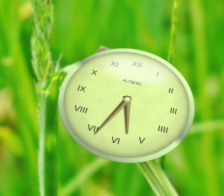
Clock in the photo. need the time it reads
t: 5:34
